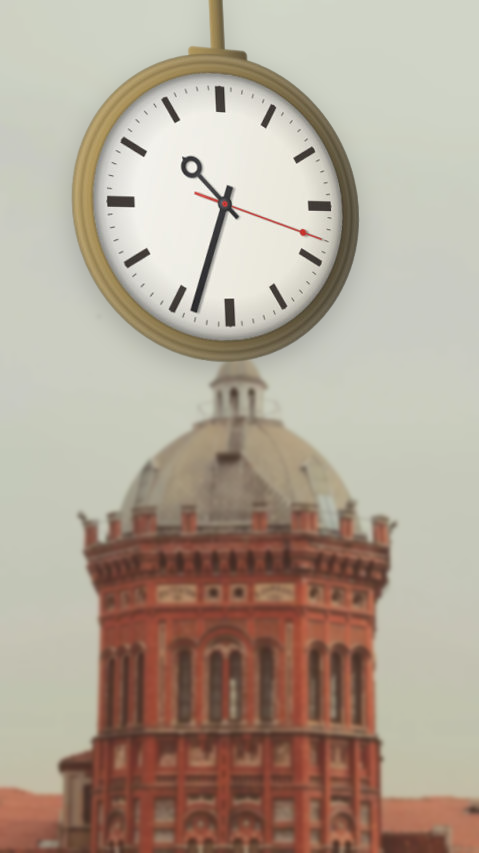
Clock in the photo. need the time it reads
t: 10:33:18
